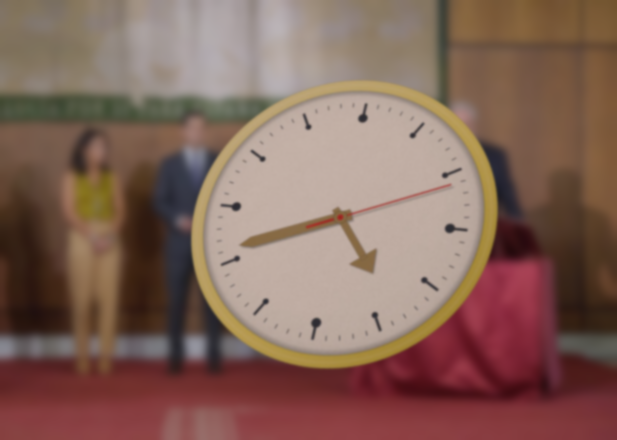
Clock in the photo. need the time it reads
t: 4:41:11
